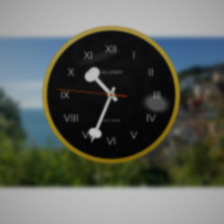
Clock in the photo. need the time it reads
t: 10:33:46
